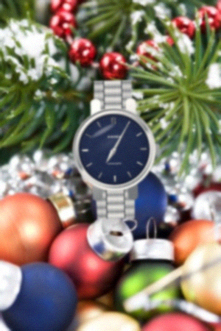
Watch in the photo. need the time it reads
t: 7:05
